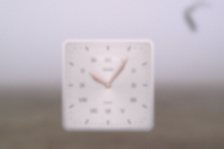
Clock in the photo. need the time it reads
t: 10:06
